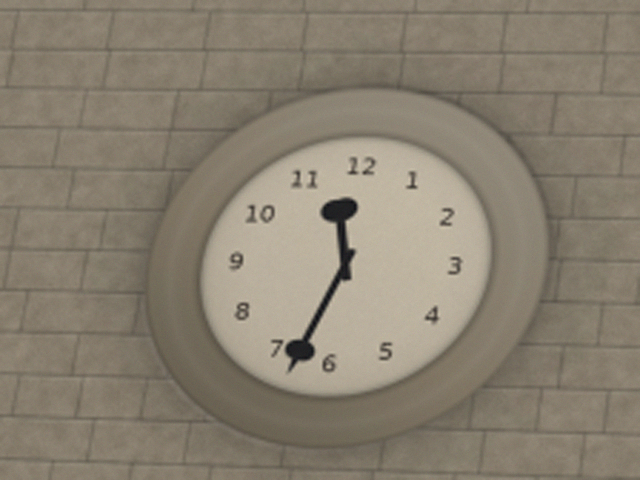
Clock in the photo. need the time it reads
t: 11:33
